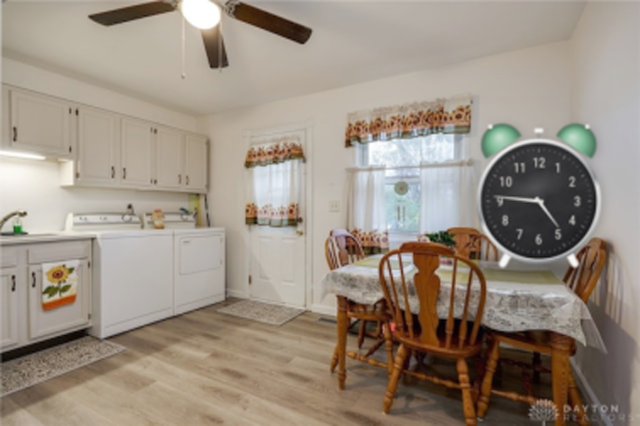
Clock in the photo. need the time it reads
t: 4:46
